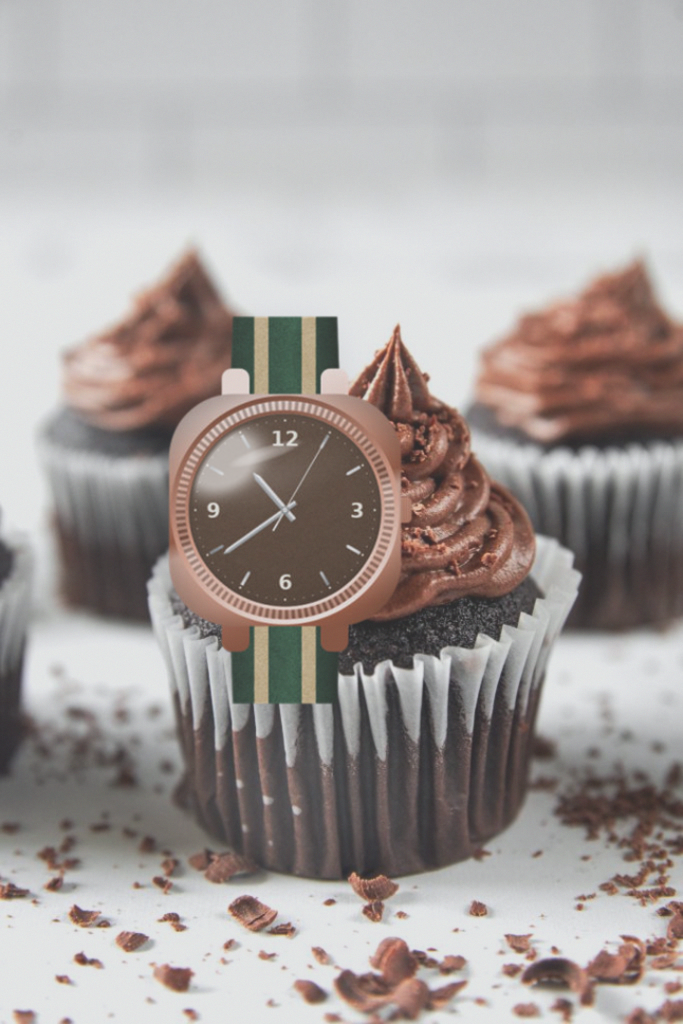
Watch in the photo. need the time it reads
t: 10:39:05
